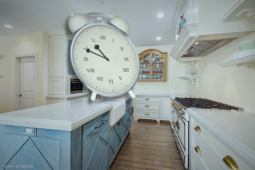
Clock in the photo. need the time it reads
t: 10:49
